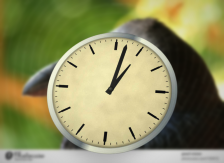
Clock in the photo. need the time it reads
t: 1:02
